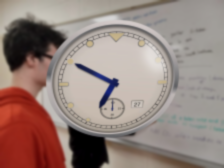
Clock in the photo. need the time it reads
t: 6:50
